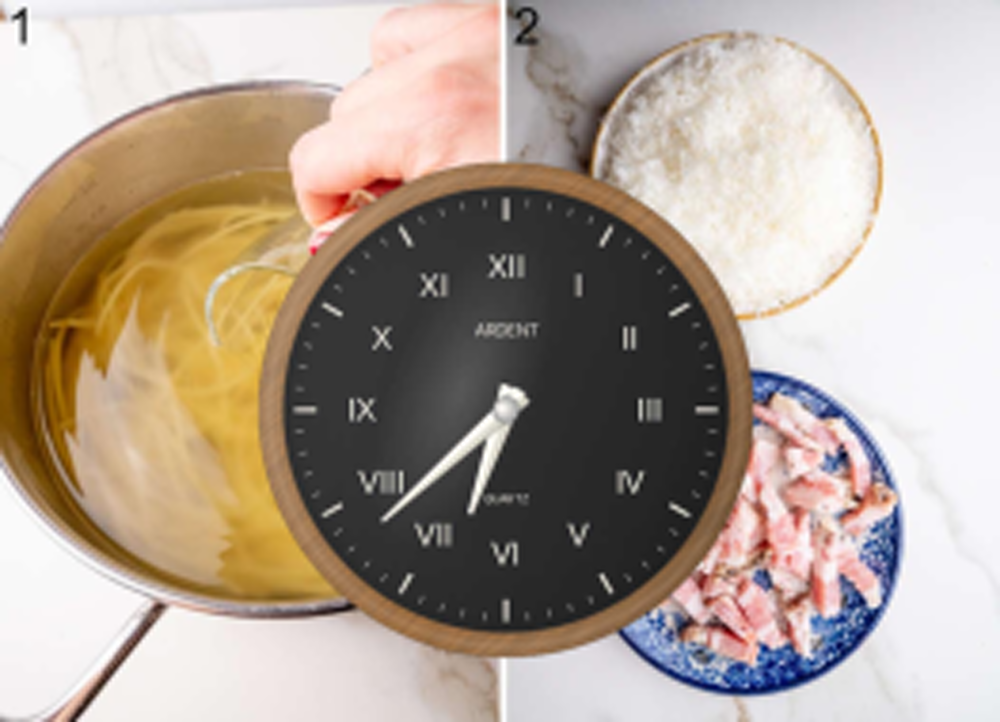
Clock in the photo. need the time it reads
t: 6:38
